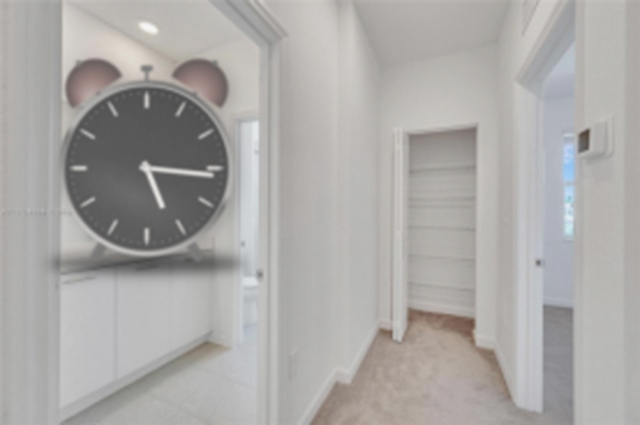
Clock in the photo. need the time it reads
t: 5:16
